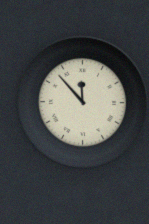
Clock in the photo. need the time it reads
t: 11:53
